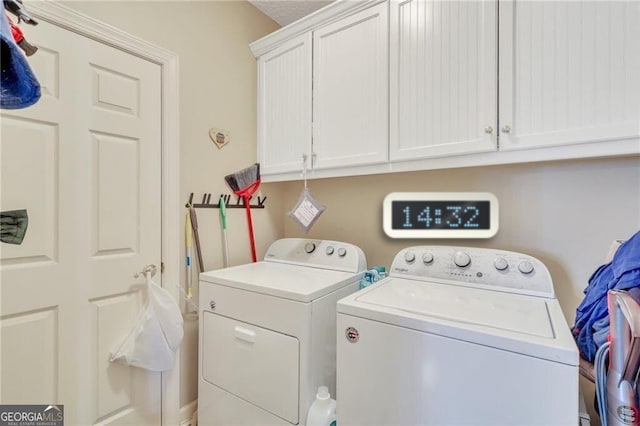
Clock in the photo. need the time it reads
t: 14:32
